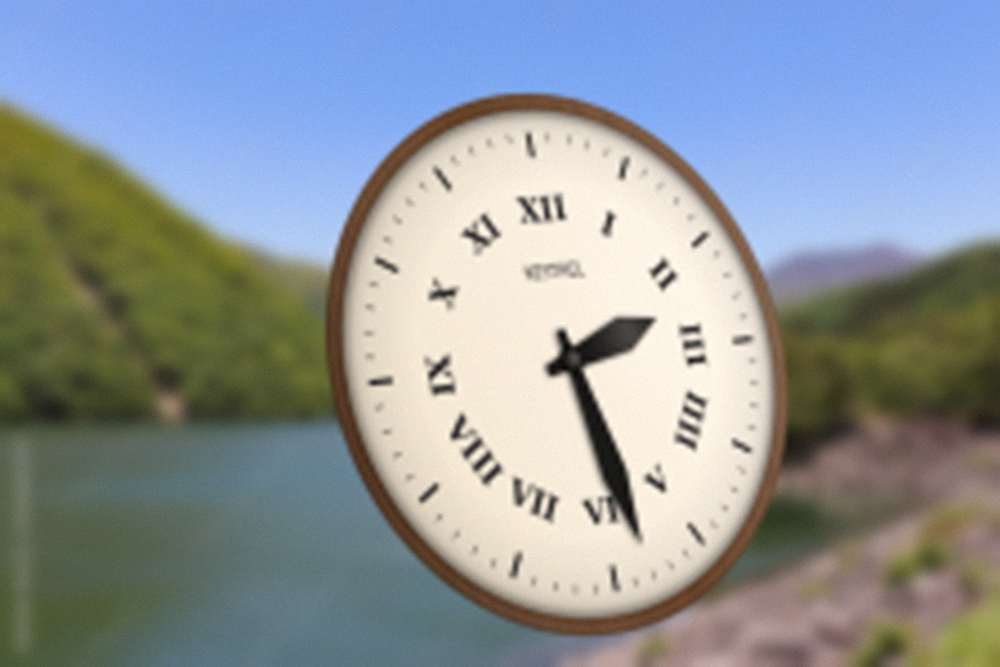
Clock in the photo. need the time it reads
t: 2:28
